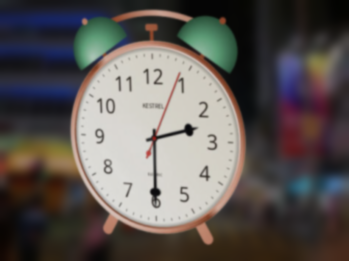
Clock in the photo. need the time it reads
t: 2:30:04
